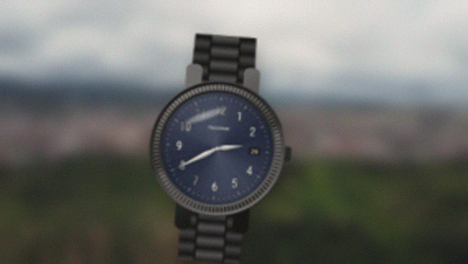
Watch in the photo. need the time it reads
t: 2:40
